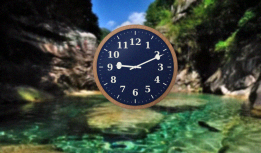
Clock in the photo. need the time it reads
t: 9:11
